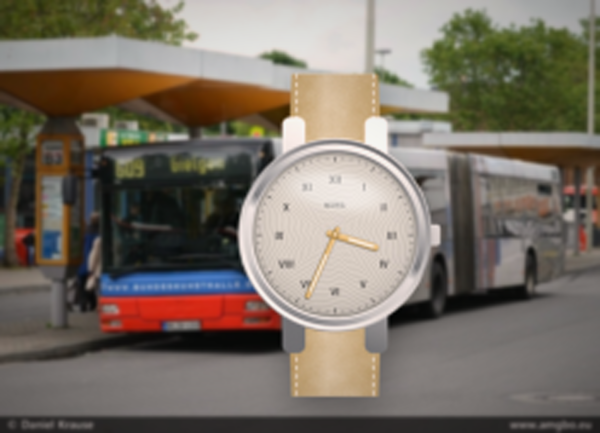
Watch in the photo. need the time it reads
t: 3:34
